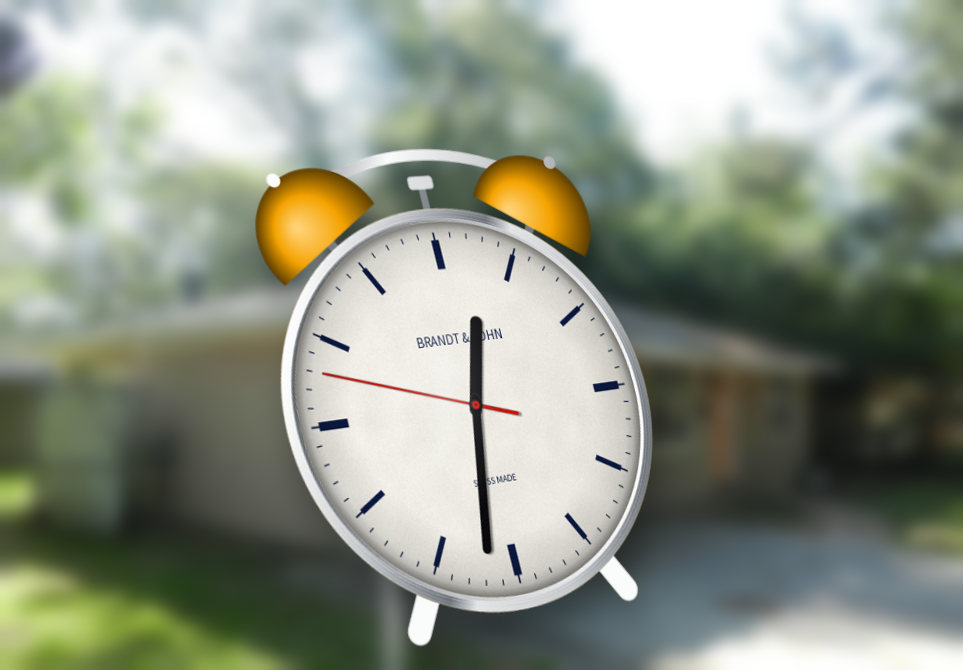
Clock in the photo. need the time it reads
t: 12:31:48
